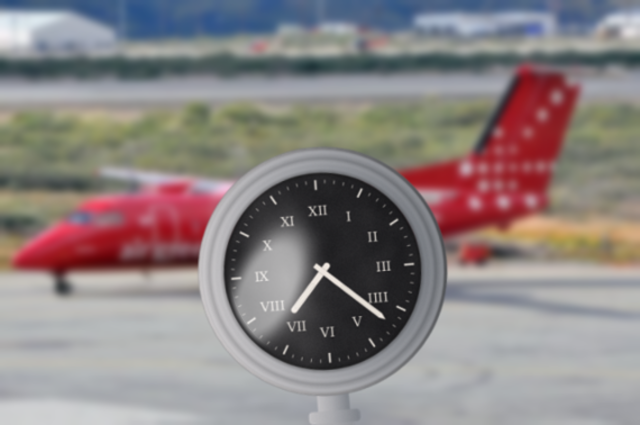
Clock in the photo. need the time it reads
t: 7:22
